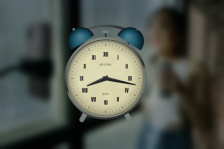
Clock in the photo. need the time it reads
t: 8:17
